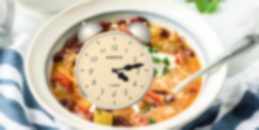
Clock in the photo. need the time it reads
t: 4:13
